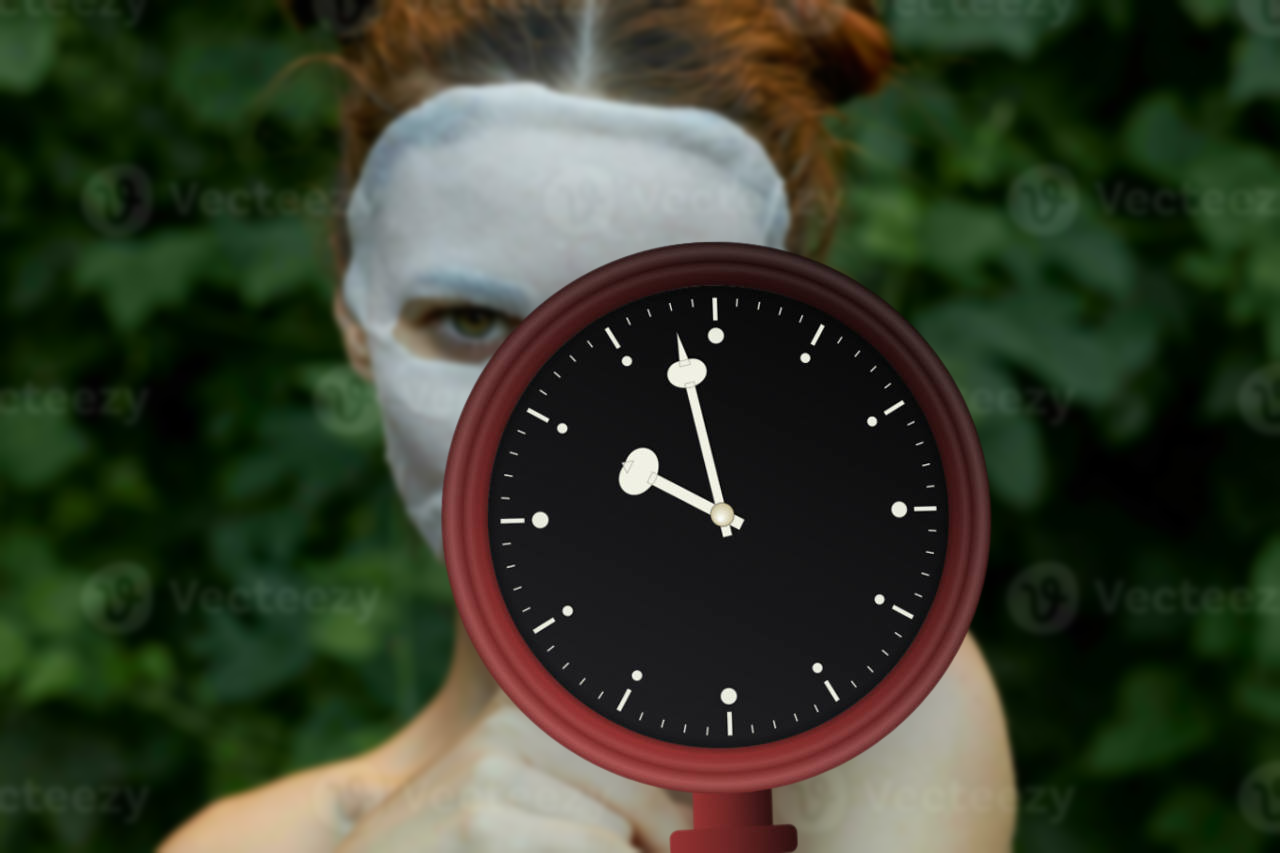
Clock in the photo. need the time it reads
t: 9:58
